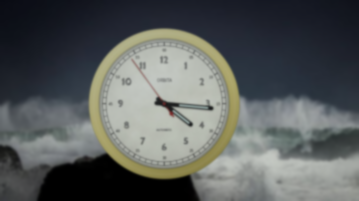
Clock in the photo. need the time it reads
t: 4:15:54
